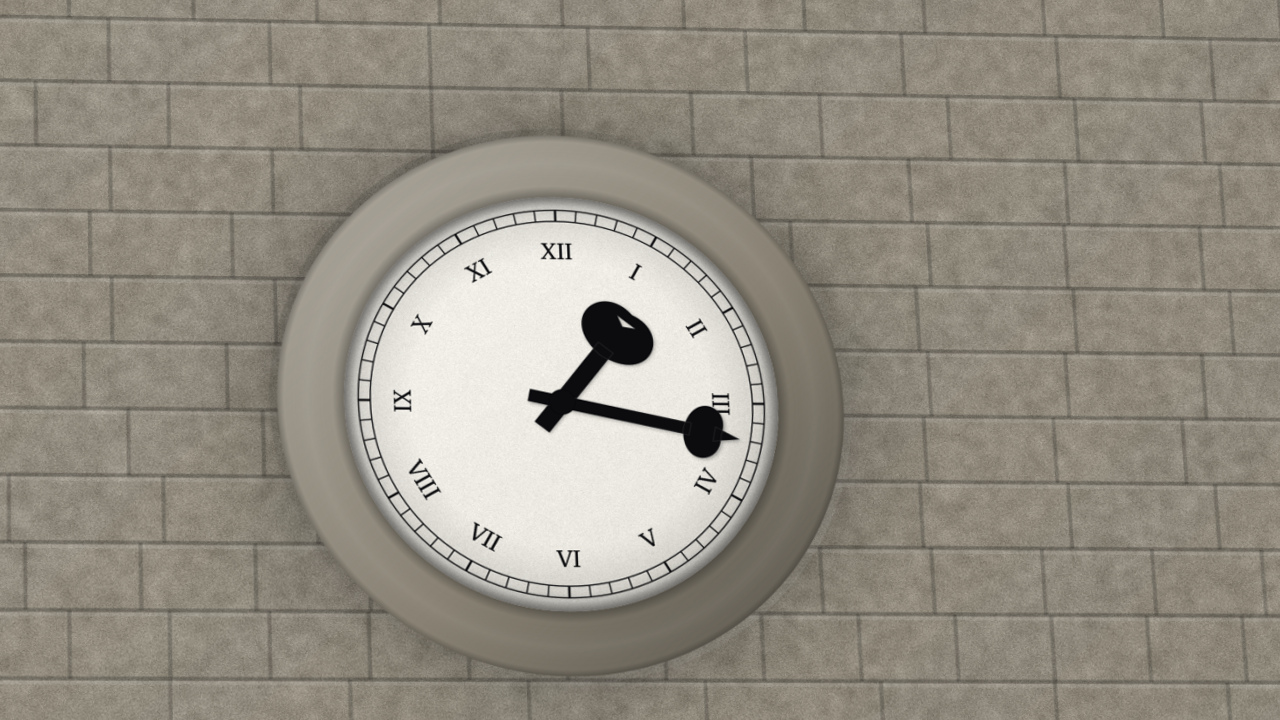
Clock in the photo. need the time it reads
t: 1:17
